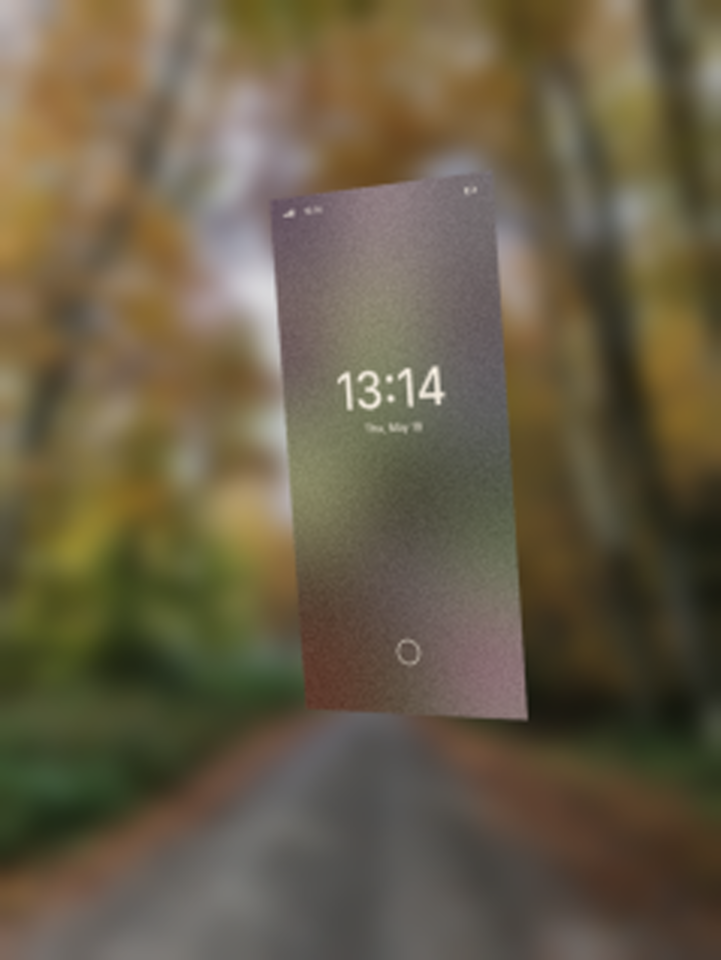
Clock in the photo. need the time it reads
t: 13:14
